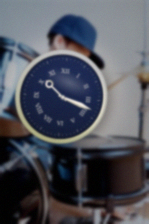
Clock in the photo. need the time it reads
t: 10:18
